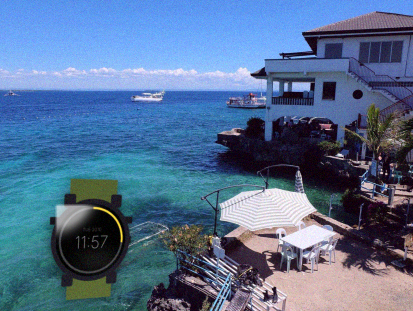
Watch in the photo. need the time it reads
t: 11:57
